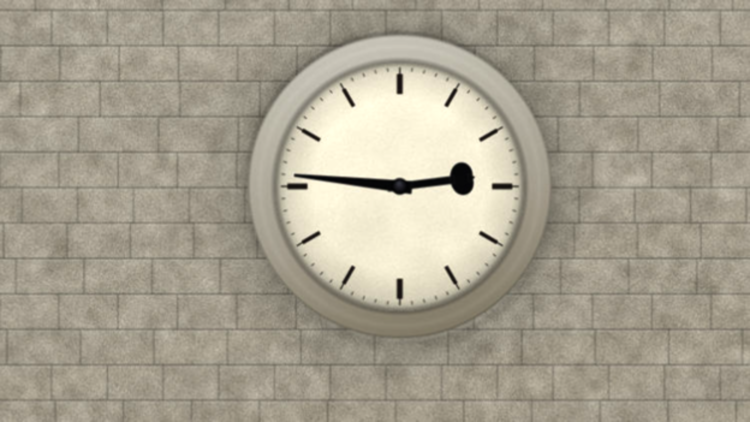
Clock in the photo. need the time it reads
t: 2:46
